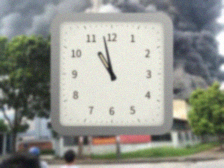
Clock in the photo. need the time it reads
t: 10:58
